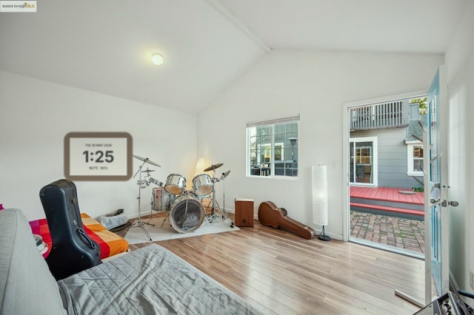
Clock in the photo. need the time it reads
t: 1:25
